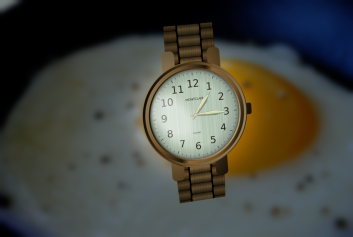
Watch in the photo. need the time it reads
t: 1:15
